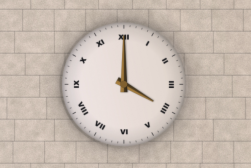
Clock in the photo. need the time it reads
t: 4:00
